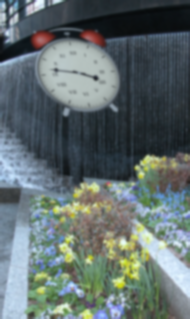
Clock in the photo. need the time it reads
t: 3:47
